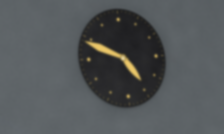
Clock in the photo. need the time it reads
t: 4:49
